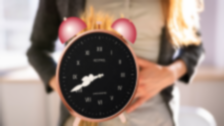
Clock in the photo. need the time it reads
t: 8:41
